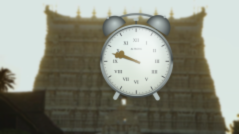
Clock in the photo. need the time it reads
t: 9:48
